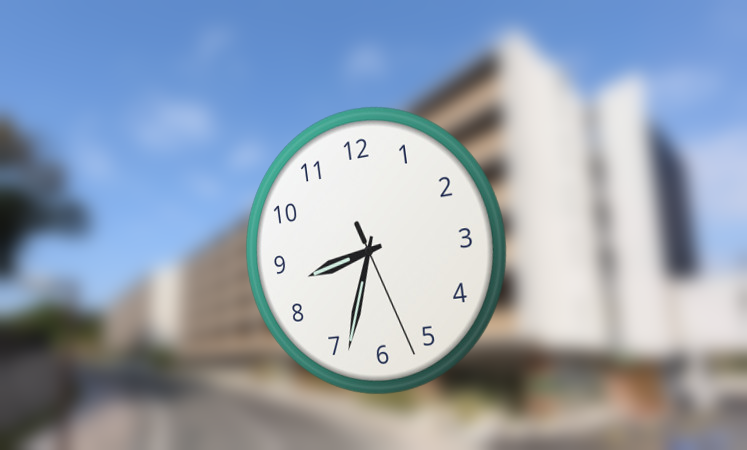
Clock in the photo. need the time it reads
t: 8:33:27
